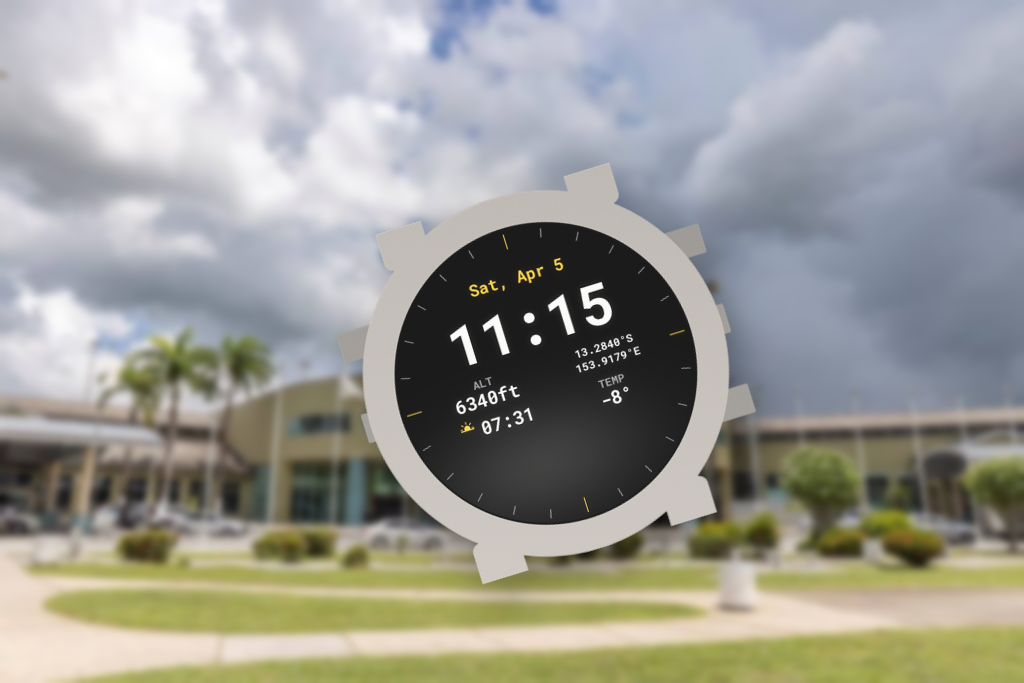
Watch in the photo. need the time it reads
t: 11:15
